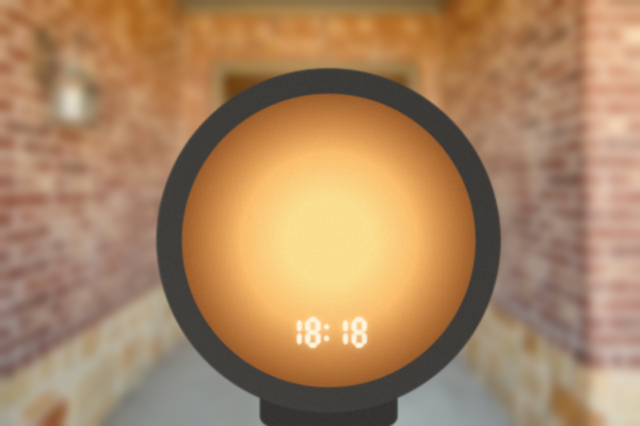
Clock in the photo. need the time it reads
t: 18:18
